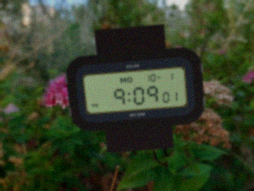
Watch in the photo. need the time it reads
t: 9:09:01
